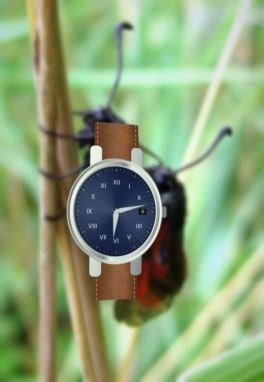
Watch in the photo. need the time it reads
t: 6:13
